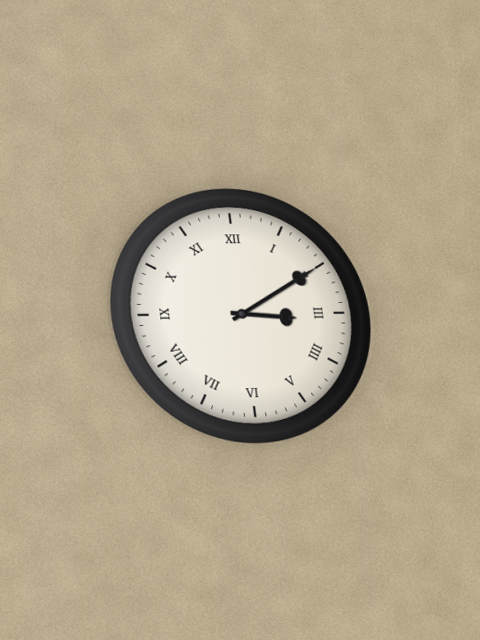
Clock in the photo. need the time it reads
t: 3:10
